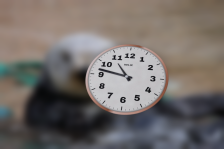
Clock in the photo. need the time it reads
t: 10:47
